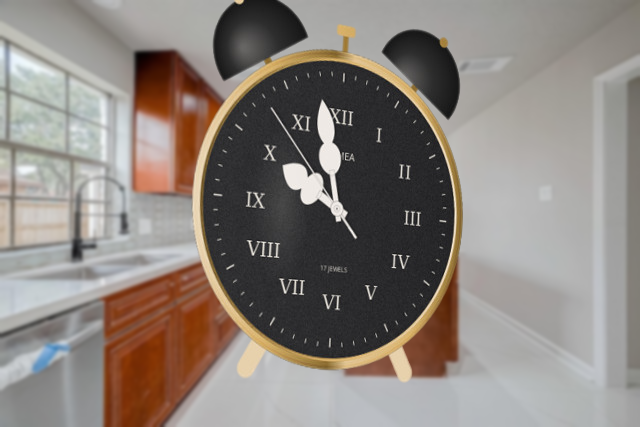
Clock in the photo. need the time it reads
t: 9:57:53
